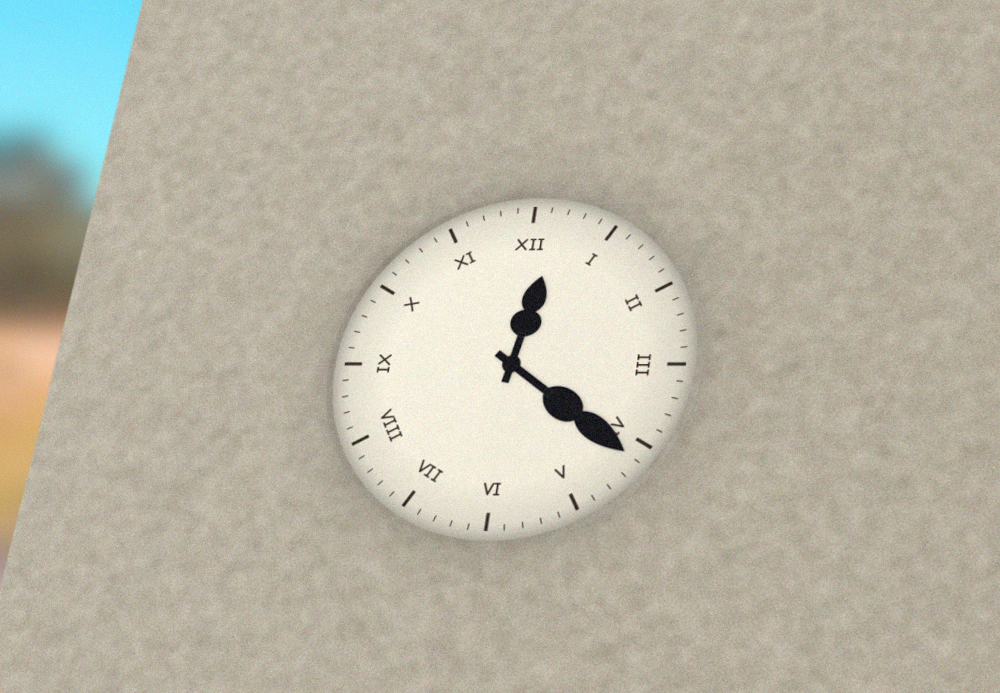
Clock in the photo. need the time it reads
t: 12:21
